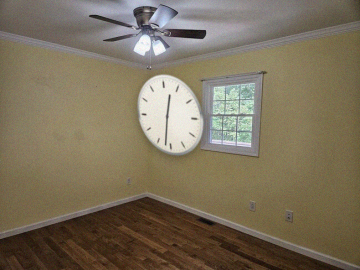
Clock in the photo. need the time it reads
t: 12:32
